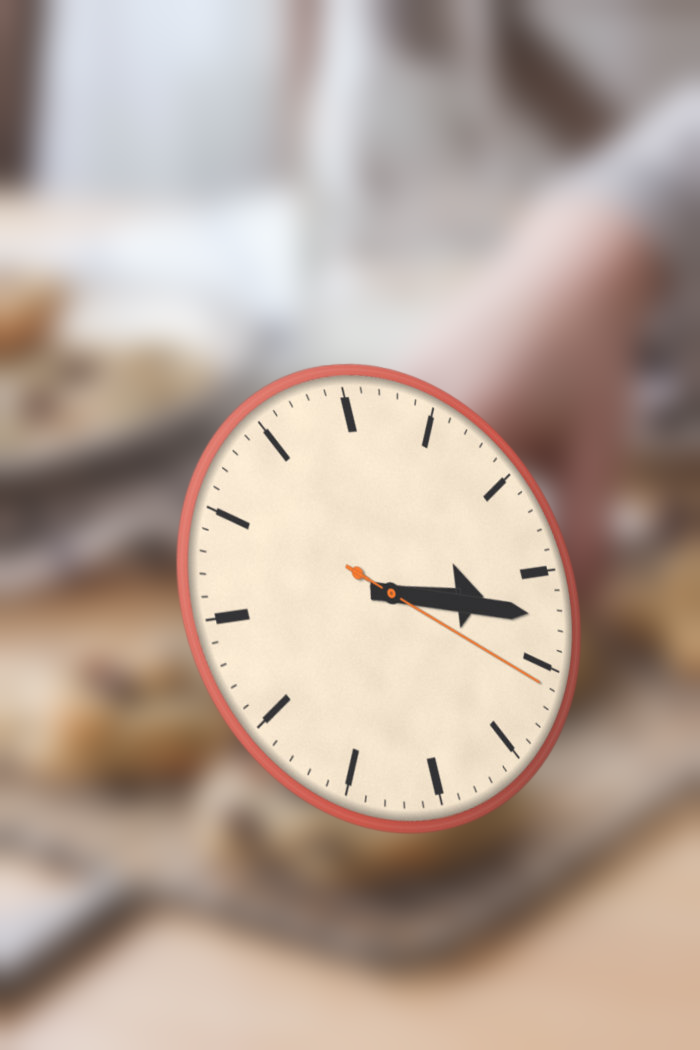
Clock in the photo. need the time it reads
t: 3:17:21
